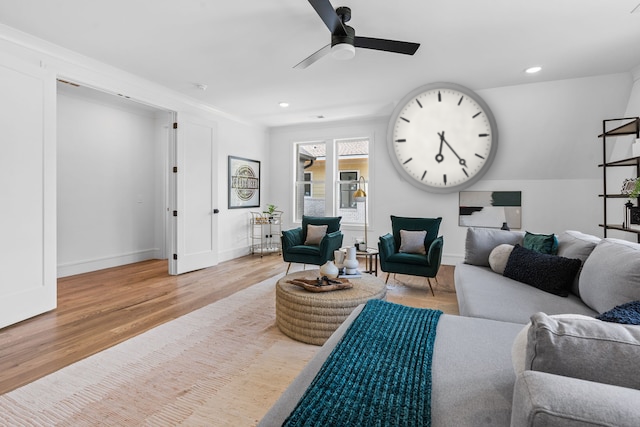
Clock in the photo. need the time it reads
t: 6:24
